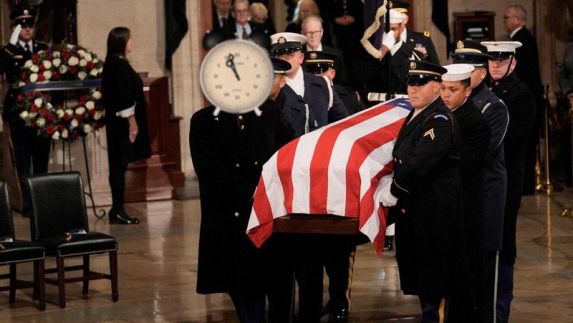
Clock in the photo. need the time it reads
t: 10:57
